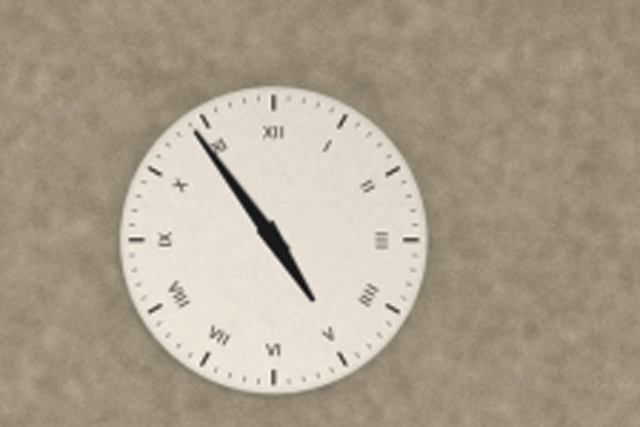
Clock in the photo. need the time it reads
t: 4:54
